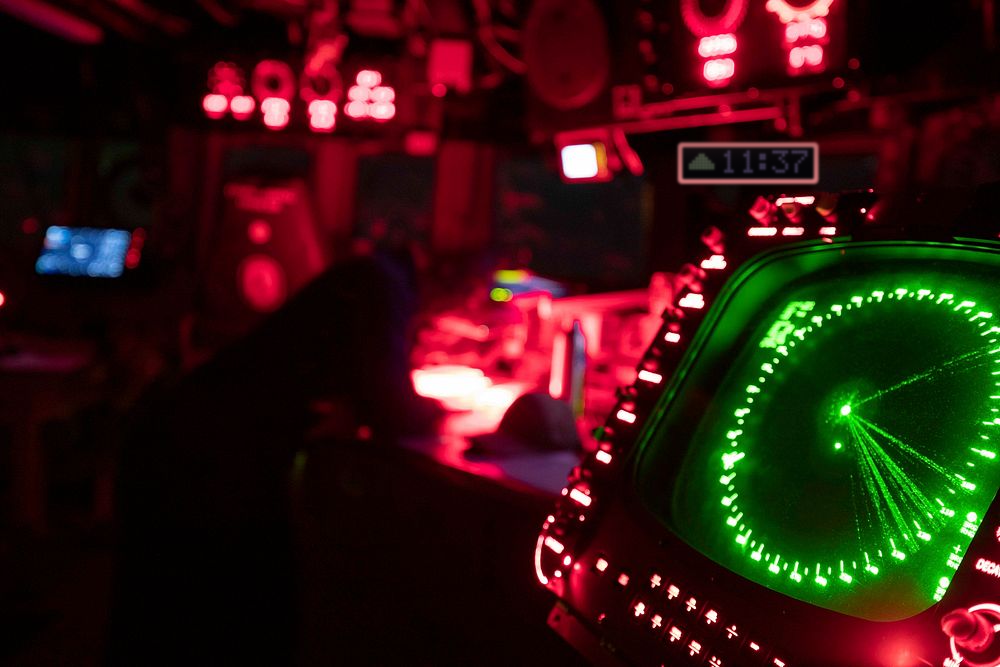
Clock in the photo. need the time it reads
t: 11:37
